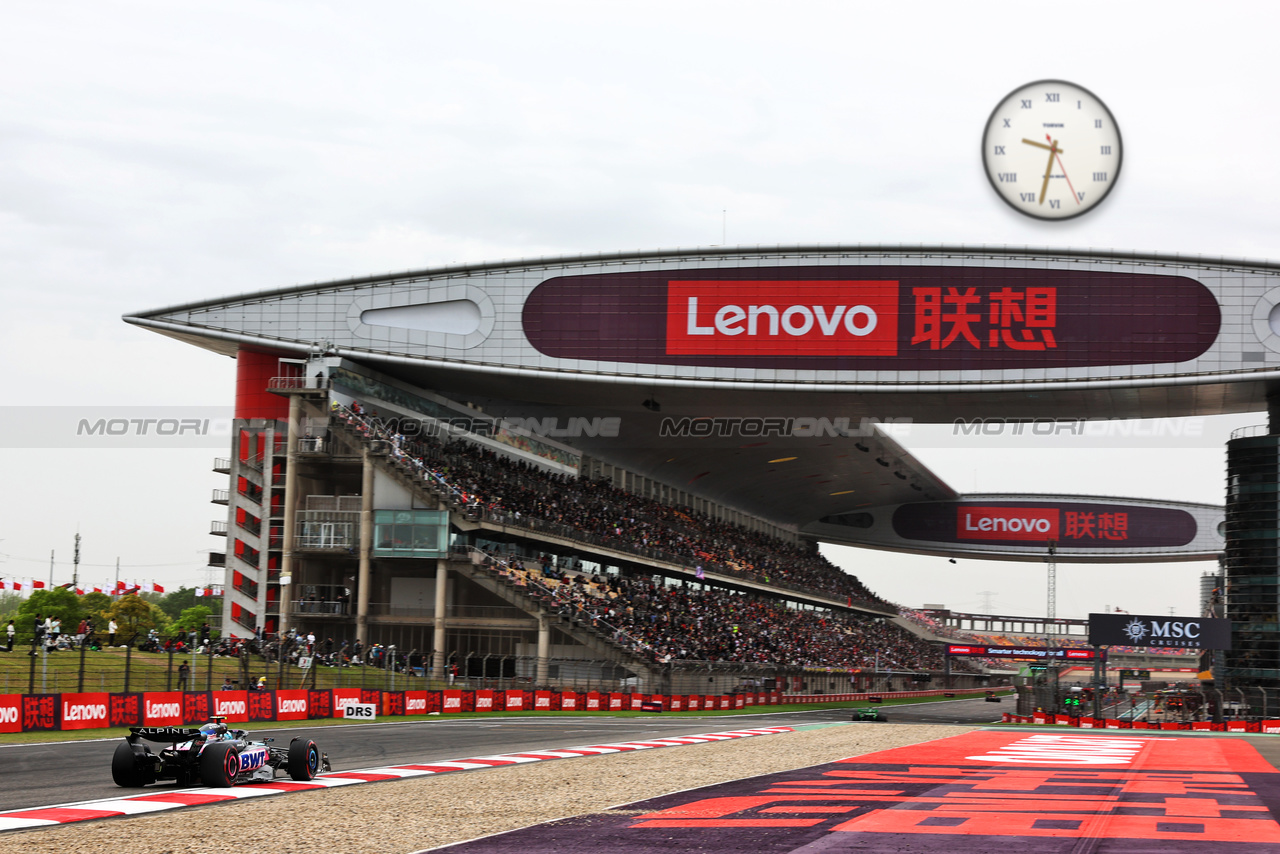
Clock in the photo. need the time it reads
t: 9:32:26
